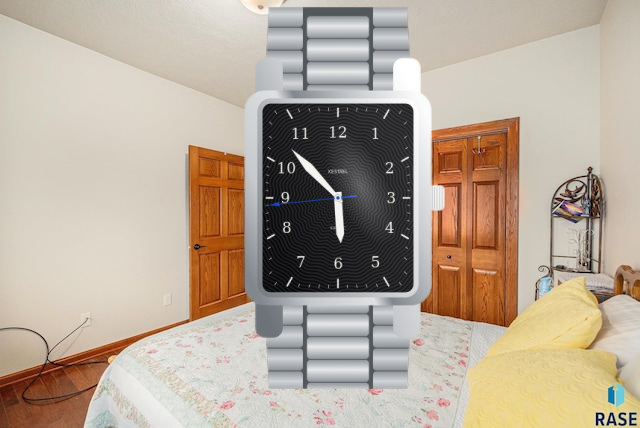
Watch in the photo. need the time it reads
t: 5:52:44
